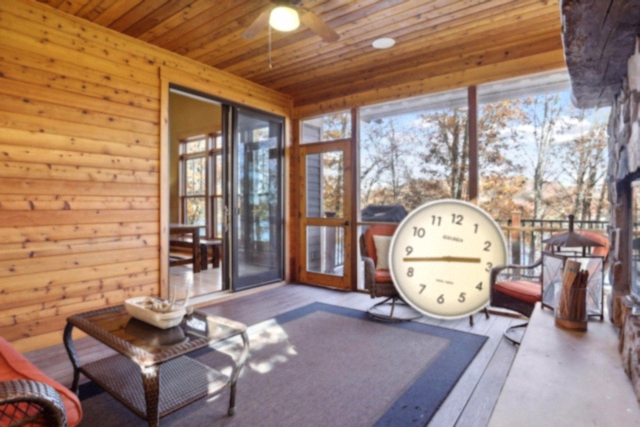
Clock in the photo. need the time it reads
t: 2:43
